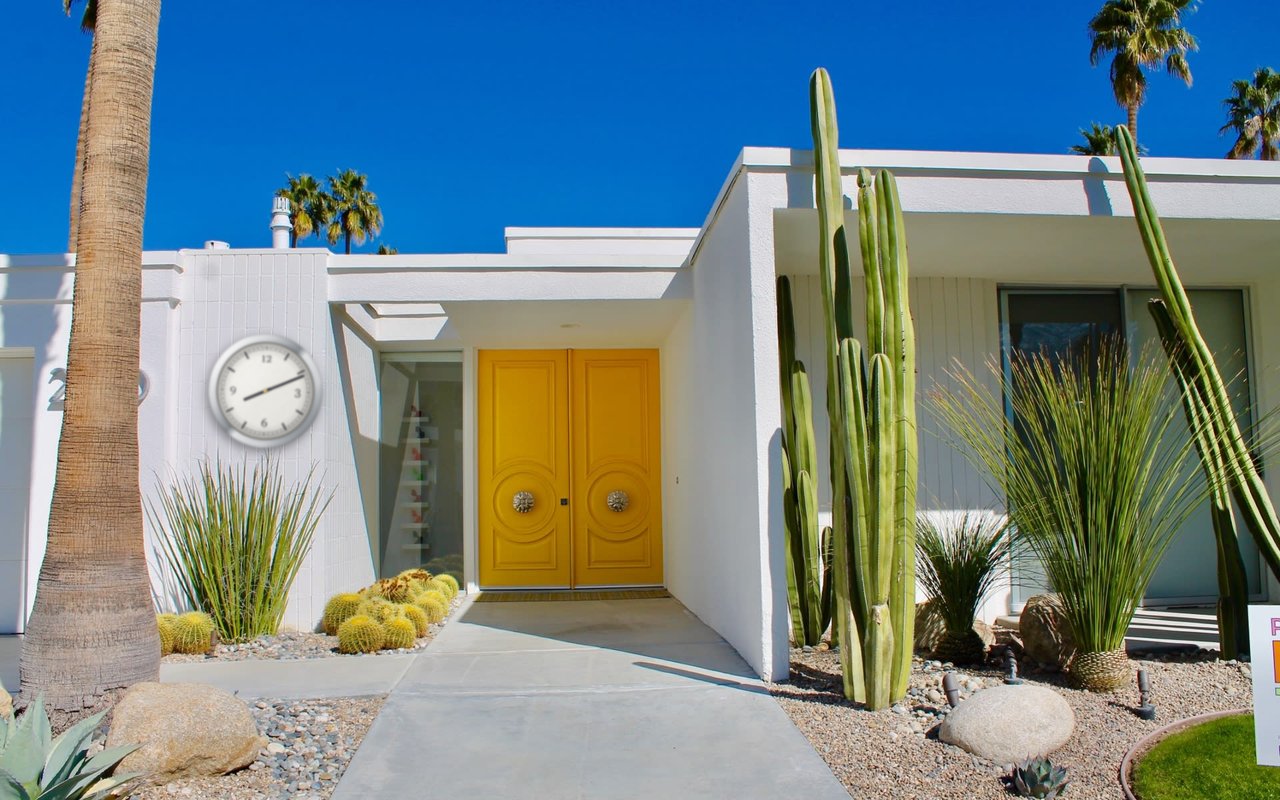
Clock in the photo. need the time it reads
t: 8:11
